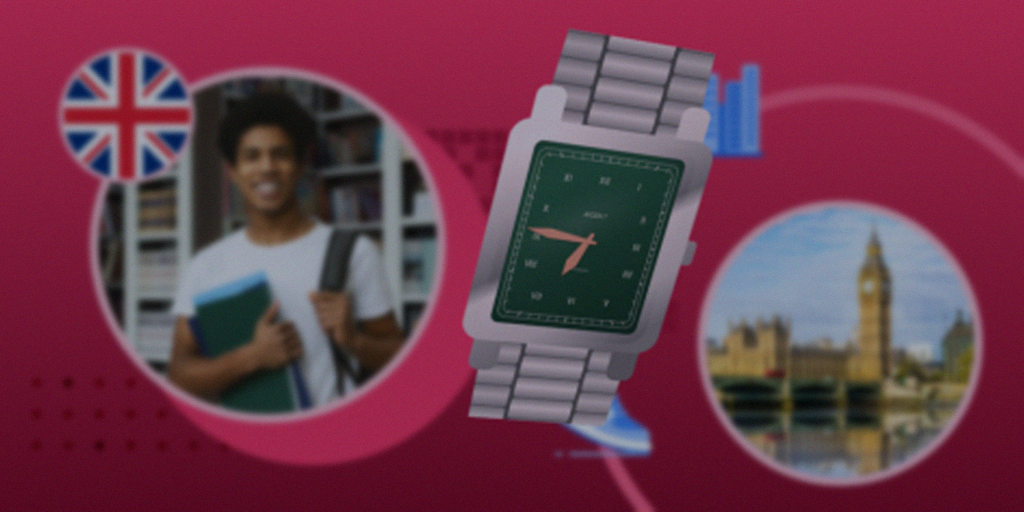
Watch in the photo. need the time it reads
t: 6:46
